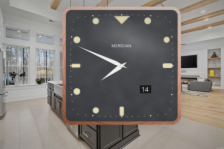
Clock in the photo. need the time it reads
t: 7:49
